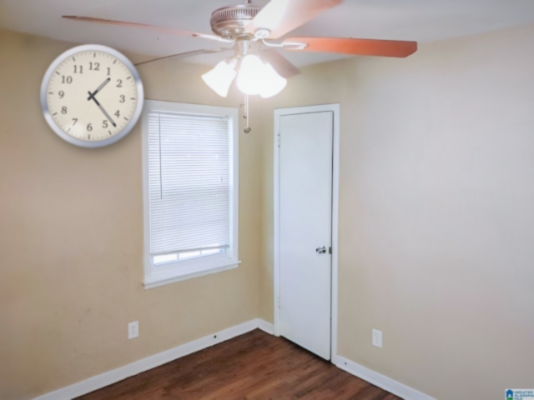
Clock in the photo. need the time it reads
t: 1:23
